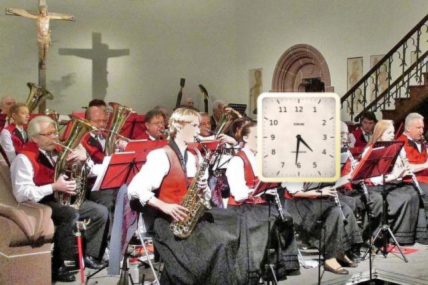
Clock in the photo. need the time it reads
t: 4:31
